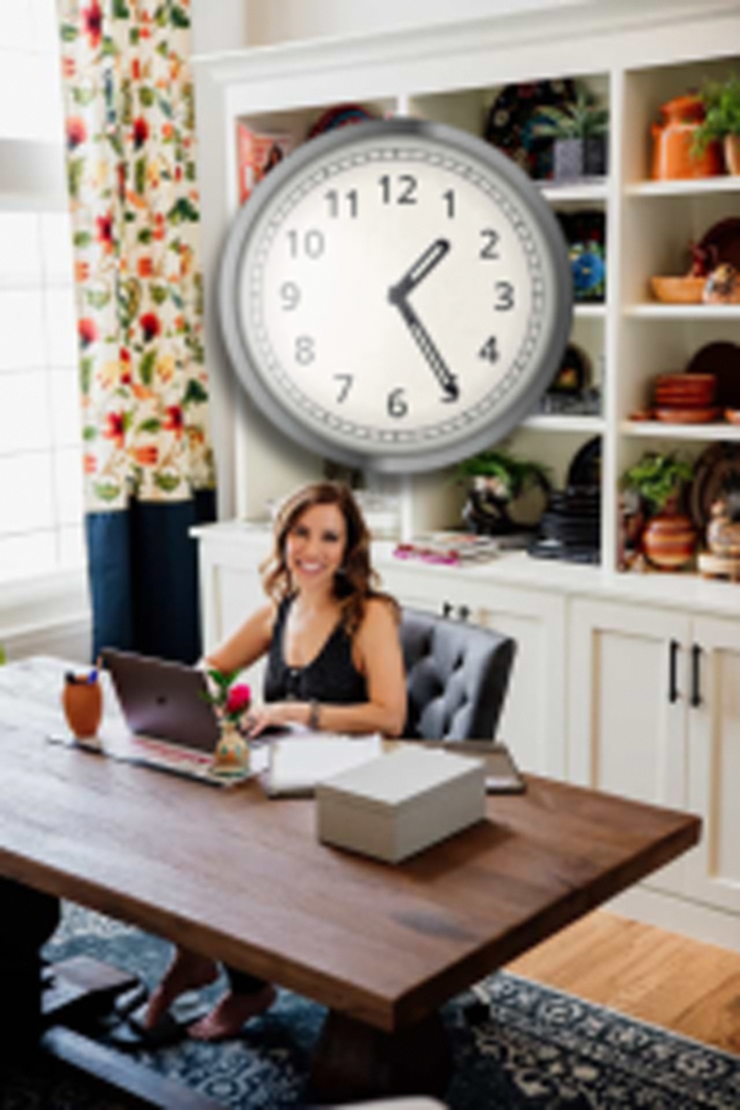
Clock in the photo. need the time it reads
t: 1:25
